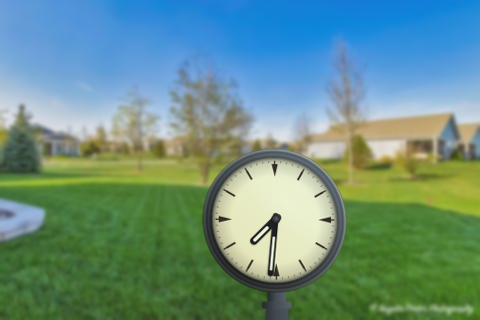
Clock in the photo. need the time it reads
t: 7:31
